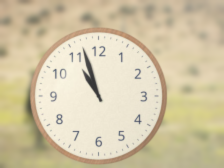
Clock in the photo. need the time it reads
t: 10:57
